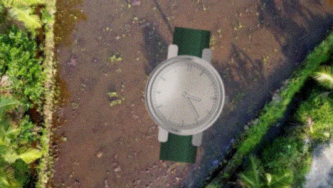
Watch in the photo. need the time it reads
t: 3:24
